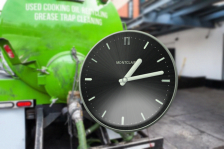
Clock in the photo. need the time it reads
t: 1:13
